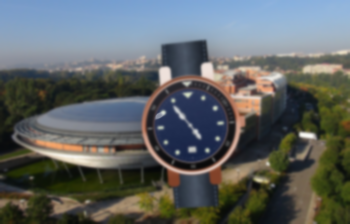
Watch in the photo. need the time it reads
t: 4:54
